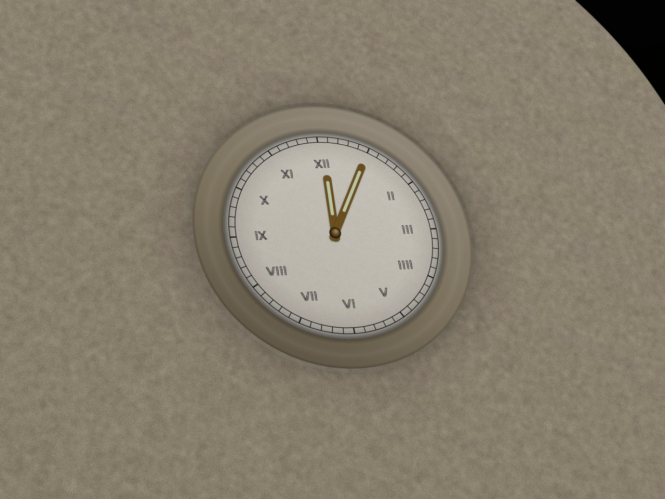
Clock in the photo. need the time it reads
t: 12:05
